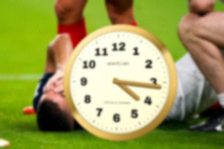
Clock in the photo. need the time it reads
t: 4:16
